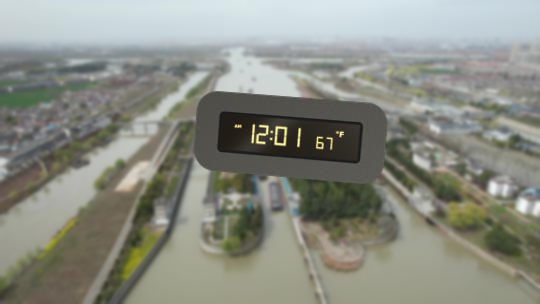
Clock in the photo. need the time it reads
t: 12:01
